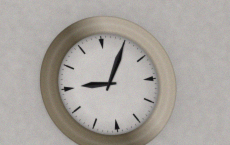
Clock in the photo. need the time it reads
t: 9:05
